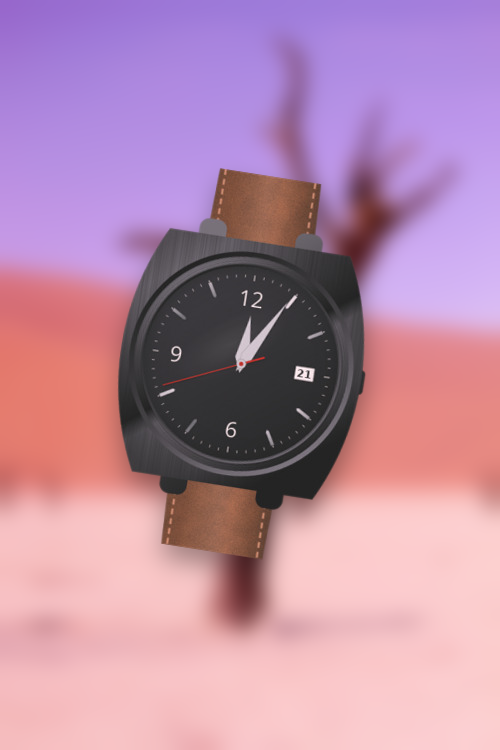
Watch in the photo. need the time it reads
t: 12:04:41
